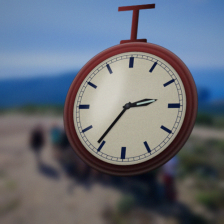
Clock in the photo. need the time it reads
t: 2:36
